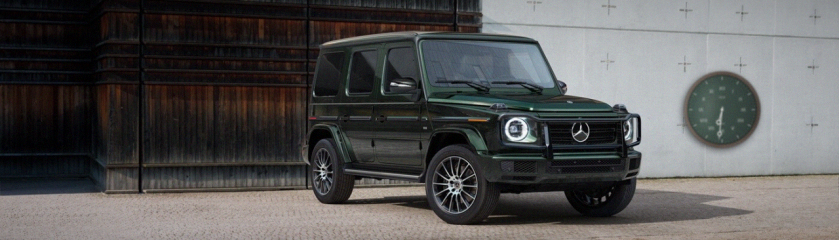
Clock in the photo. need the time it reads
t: 6:31
